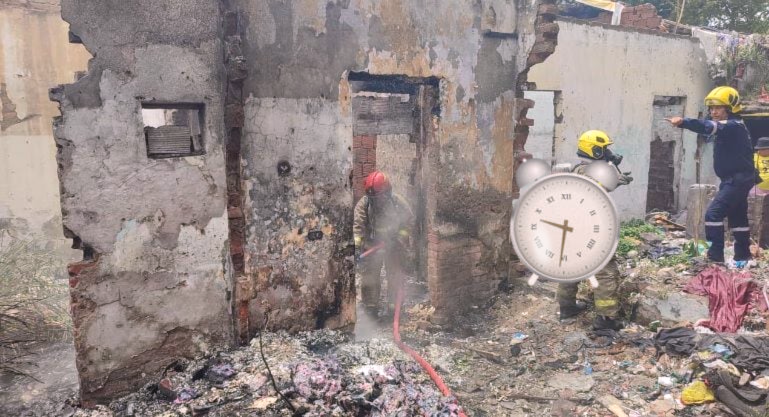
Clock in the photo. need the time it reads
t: 9:31
